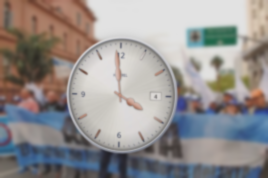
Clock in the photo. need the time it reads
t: 3:59
